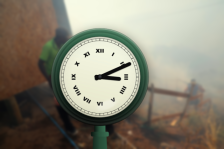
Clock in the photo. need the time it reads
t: 3:11
